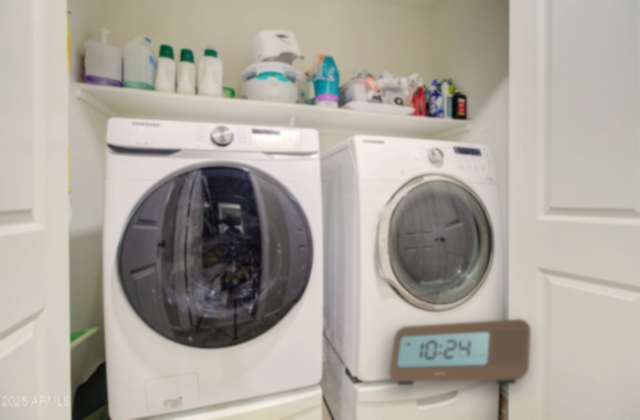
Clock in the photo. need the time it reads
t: 10:24
